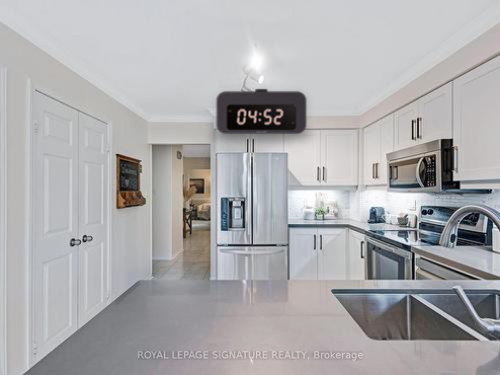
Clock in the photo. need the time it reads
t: 4:52
